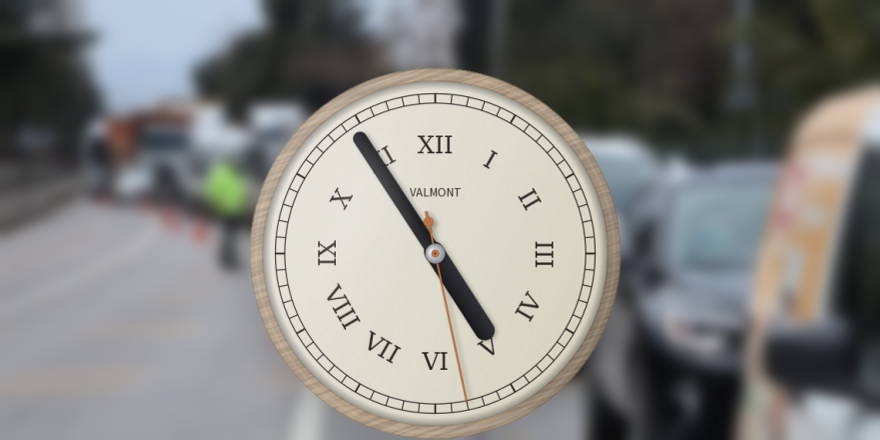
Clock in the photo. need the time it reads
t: 4:54:28
